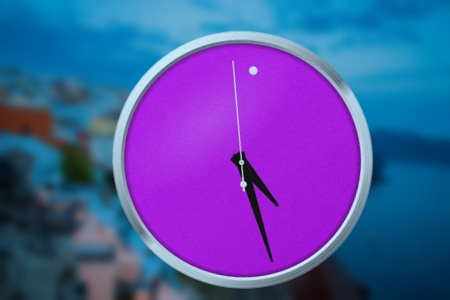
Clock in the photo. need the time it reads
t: 4:25:58
